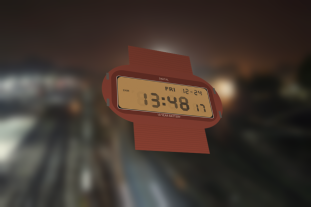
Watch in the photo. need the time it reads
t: 13:48:17
